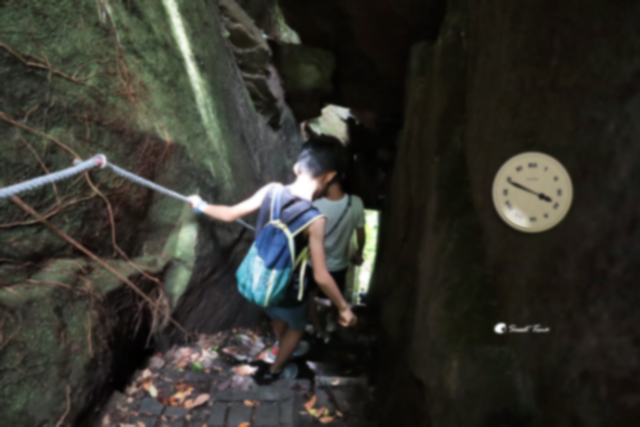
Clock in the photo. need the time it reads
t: 3:49
